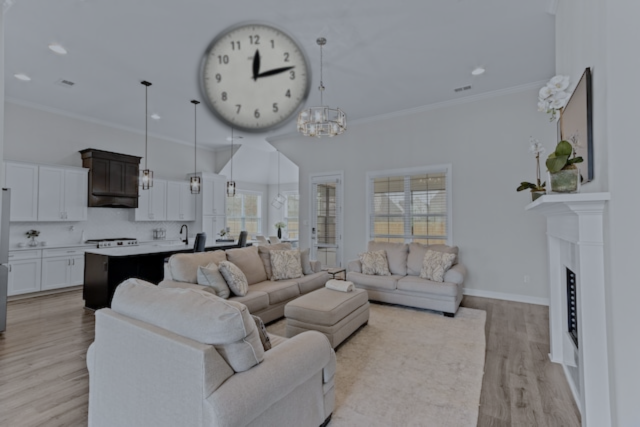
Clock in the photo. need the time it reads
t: 12:13
